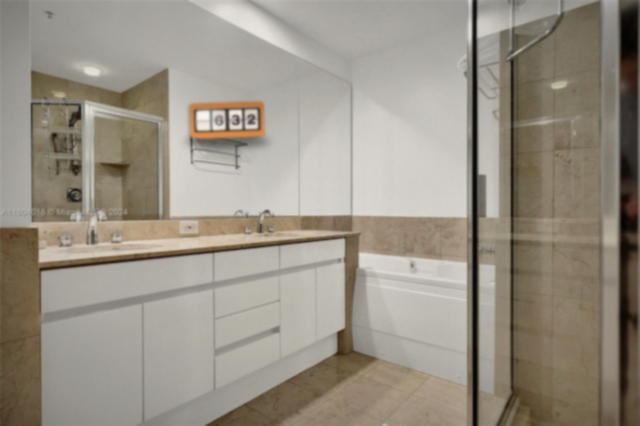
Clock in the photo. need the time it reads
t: 6:32
